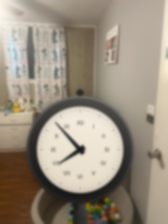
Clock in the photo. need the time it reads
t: 7:53
